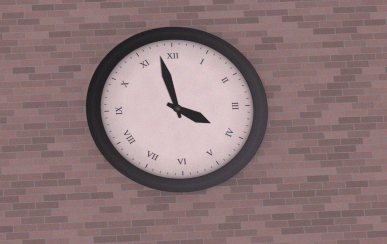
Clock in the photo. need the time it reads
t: 3:58
